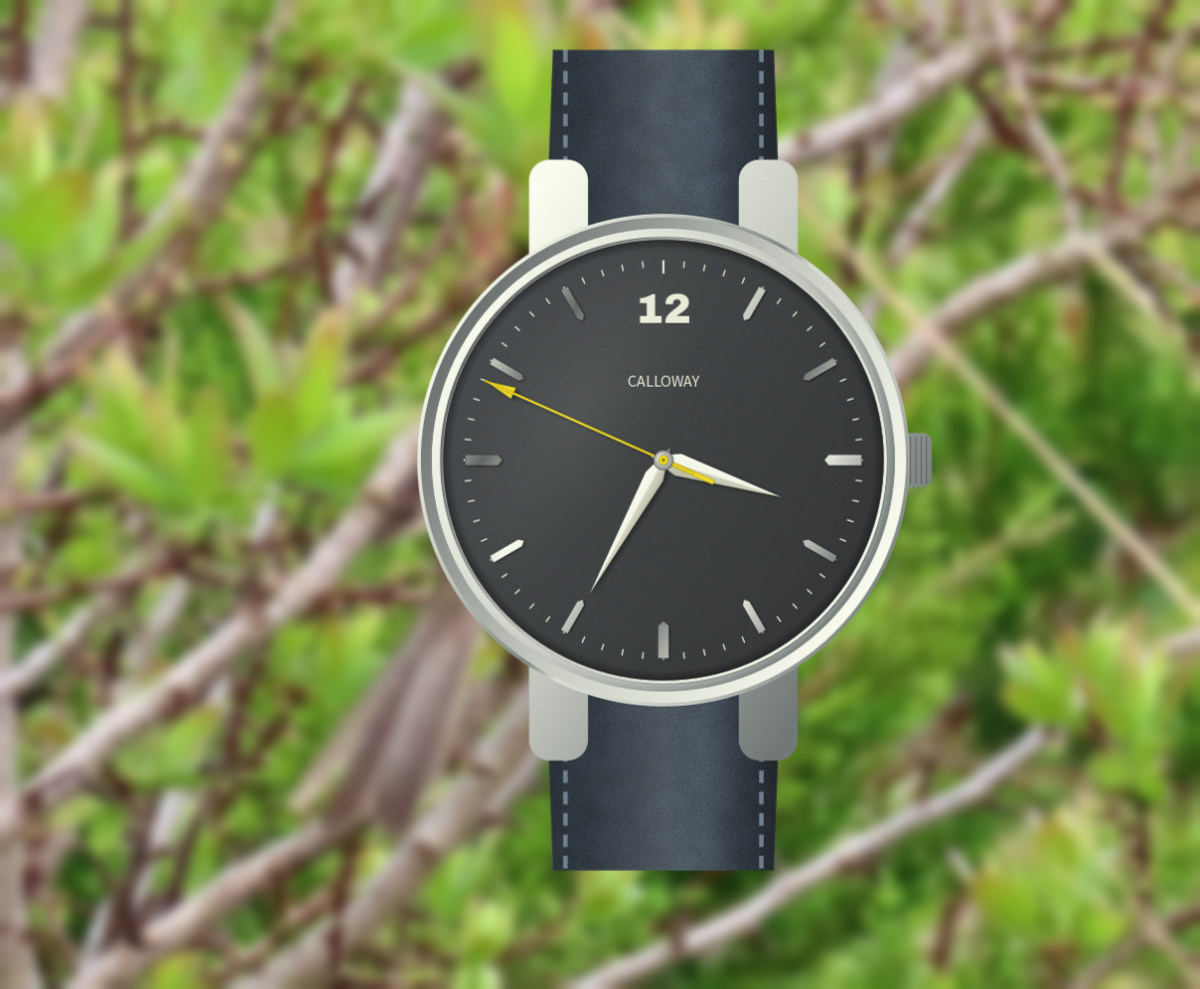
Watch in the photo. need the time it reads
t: 3:34:49
